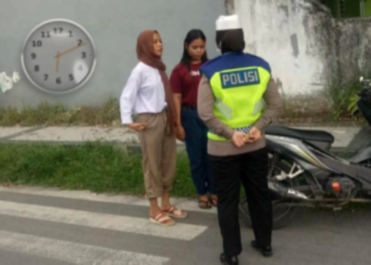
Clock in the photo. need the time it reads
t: 6:11
